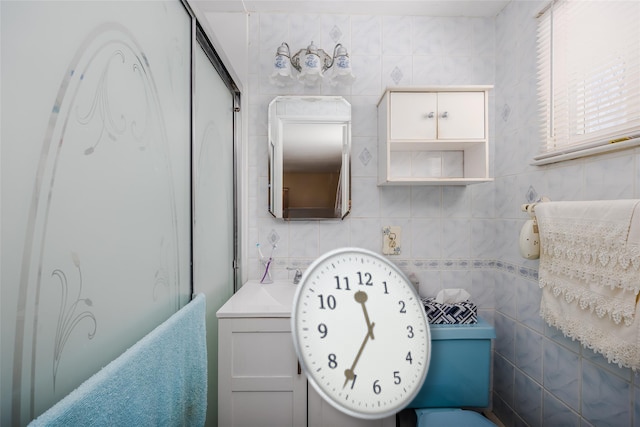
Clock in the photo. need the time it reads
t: 11:36
